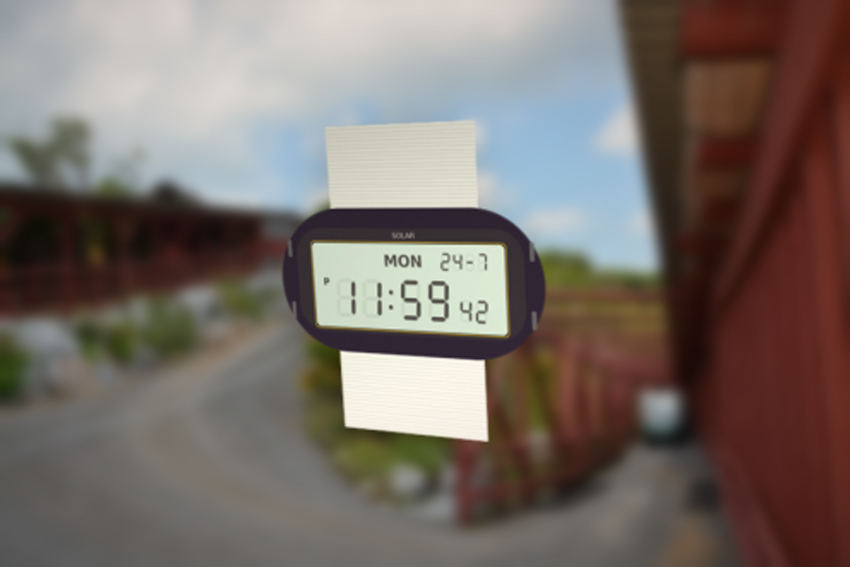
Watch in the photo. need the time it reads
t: 11:59:42
